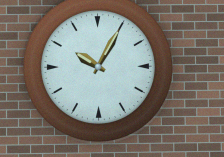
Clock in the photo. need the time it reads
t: 10:05
